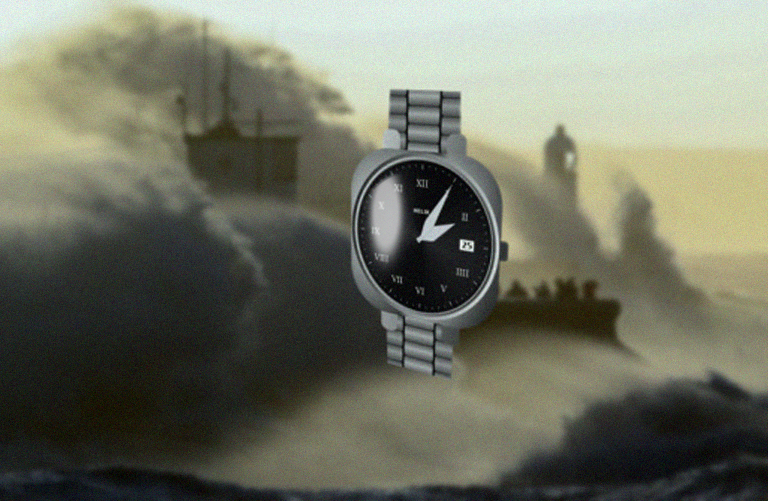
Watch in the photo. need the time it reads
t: 2:05
